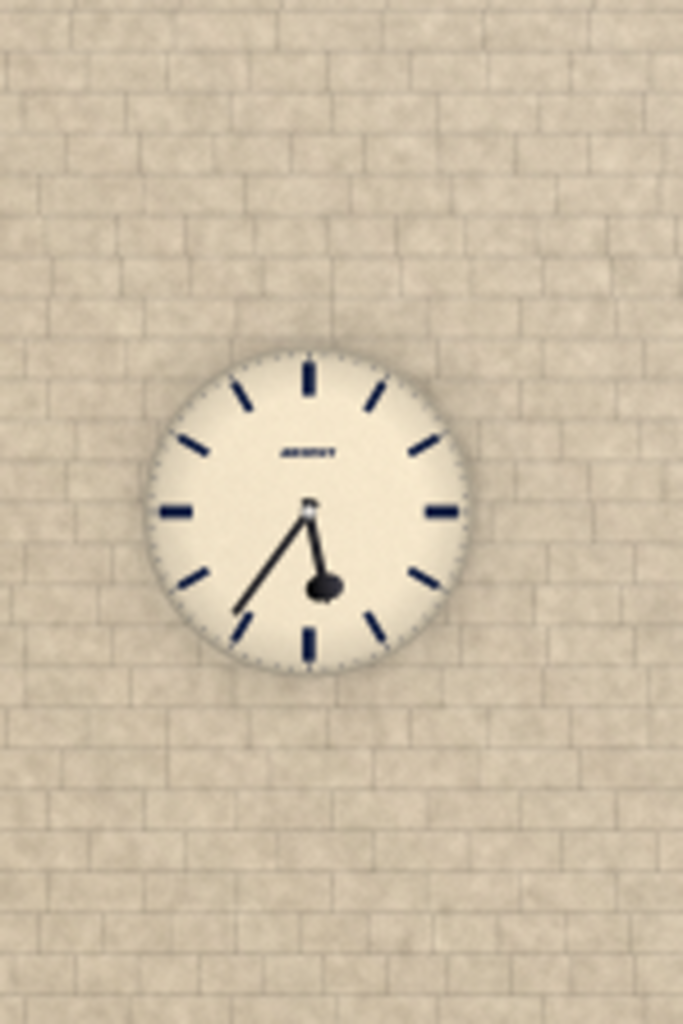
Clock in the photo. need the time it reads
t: 5:36
